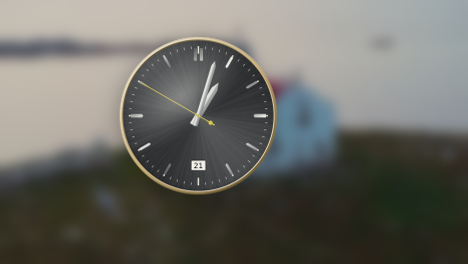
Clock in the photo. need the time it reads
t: 1:02:50
